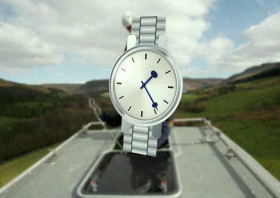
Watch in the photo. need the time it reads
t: 1:24
